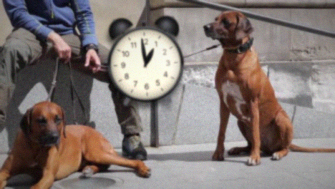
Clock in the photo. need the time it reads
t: 12:59
